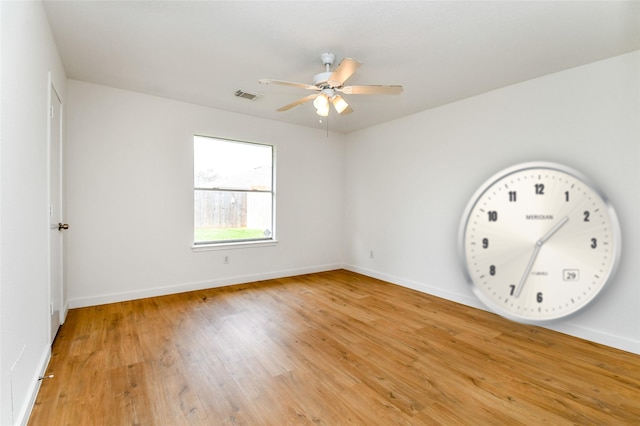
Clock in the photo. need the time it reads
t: 1:34
